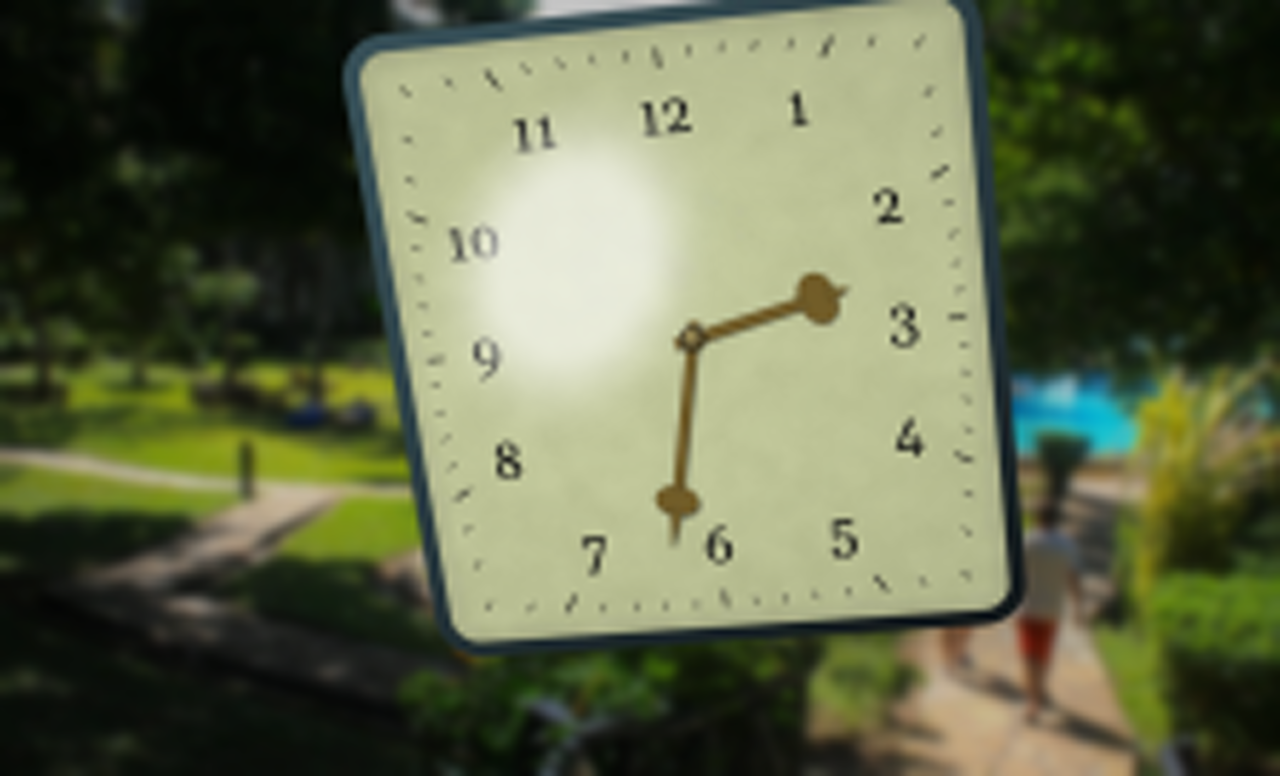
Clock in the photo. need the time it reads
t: 2:32
